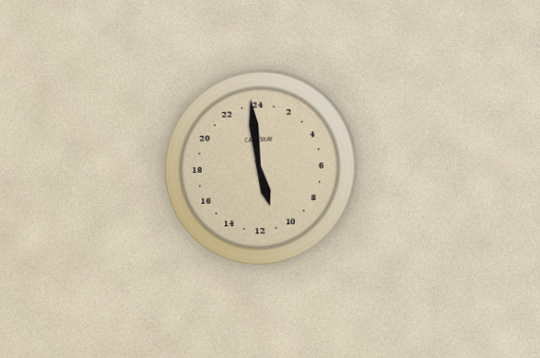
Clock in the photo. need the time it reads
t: 10:59
